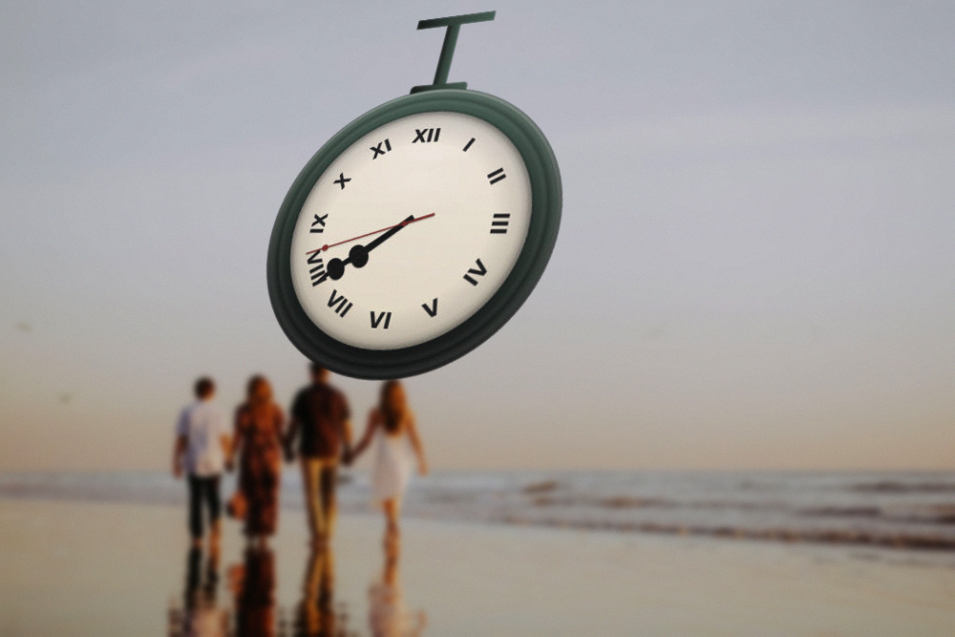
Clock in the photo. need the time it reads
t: 7:38:42
